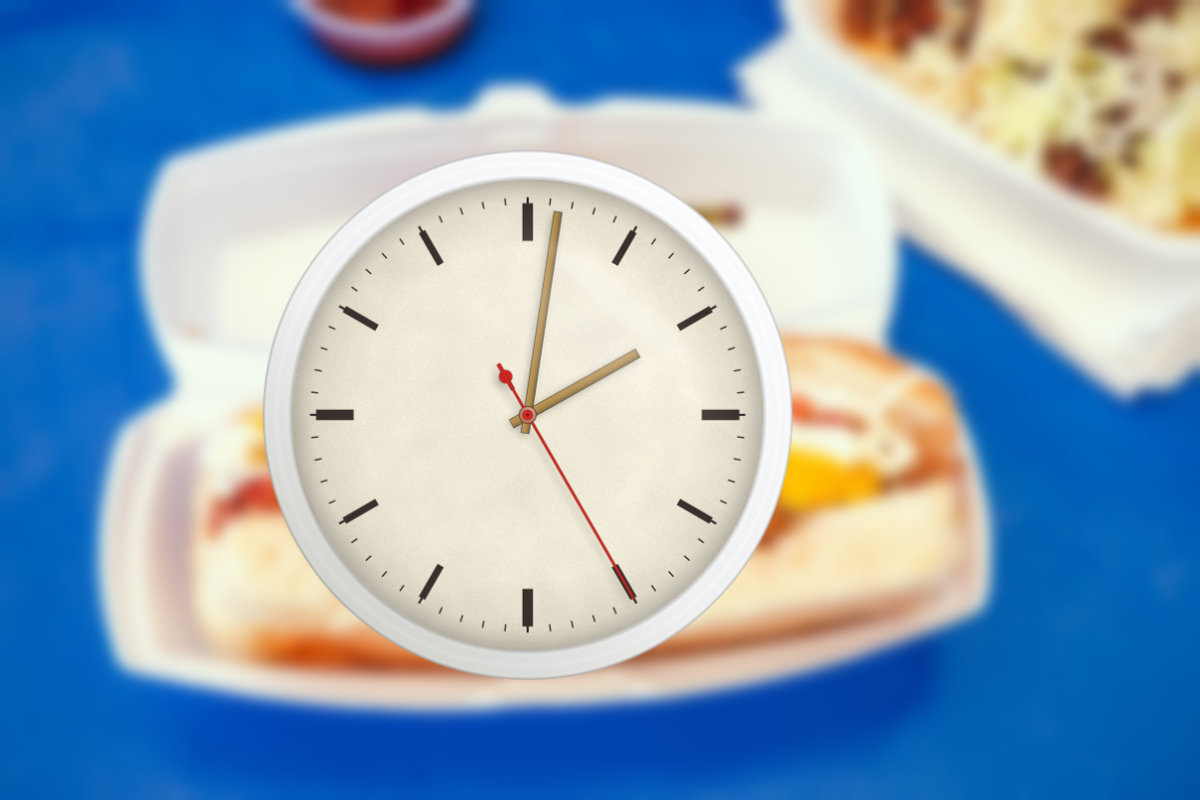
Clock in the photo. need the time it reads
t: 2:01:25
